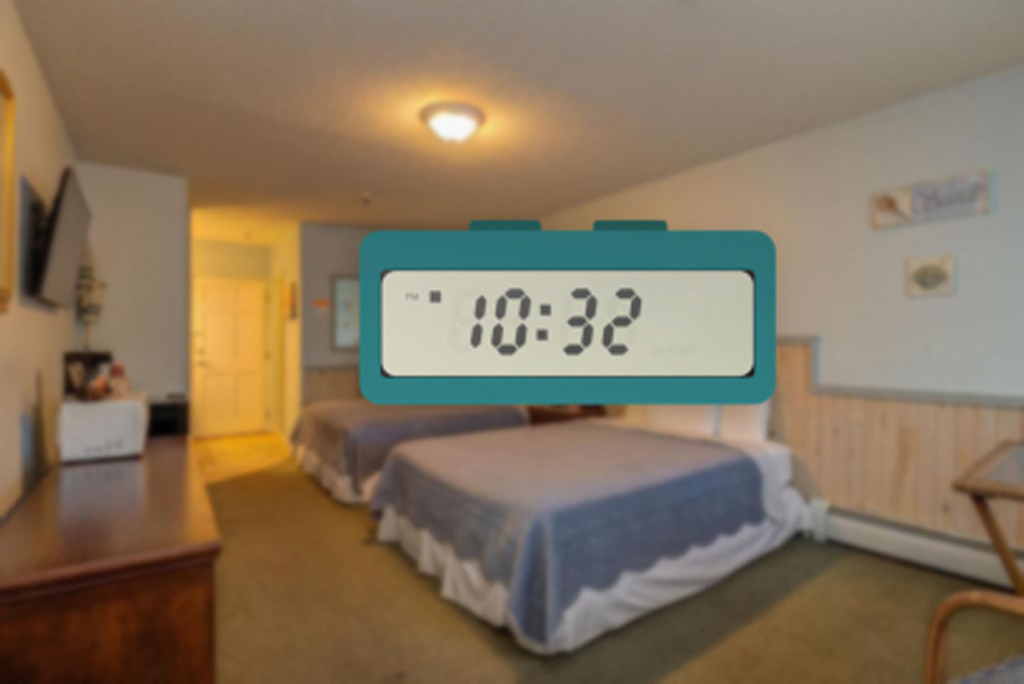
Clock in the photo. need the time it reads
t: 10:32
